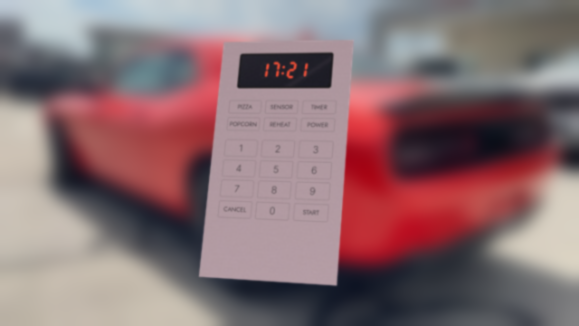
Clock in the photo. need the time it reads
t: 17:21
